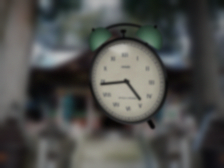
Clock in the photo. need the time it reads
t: 4:44
